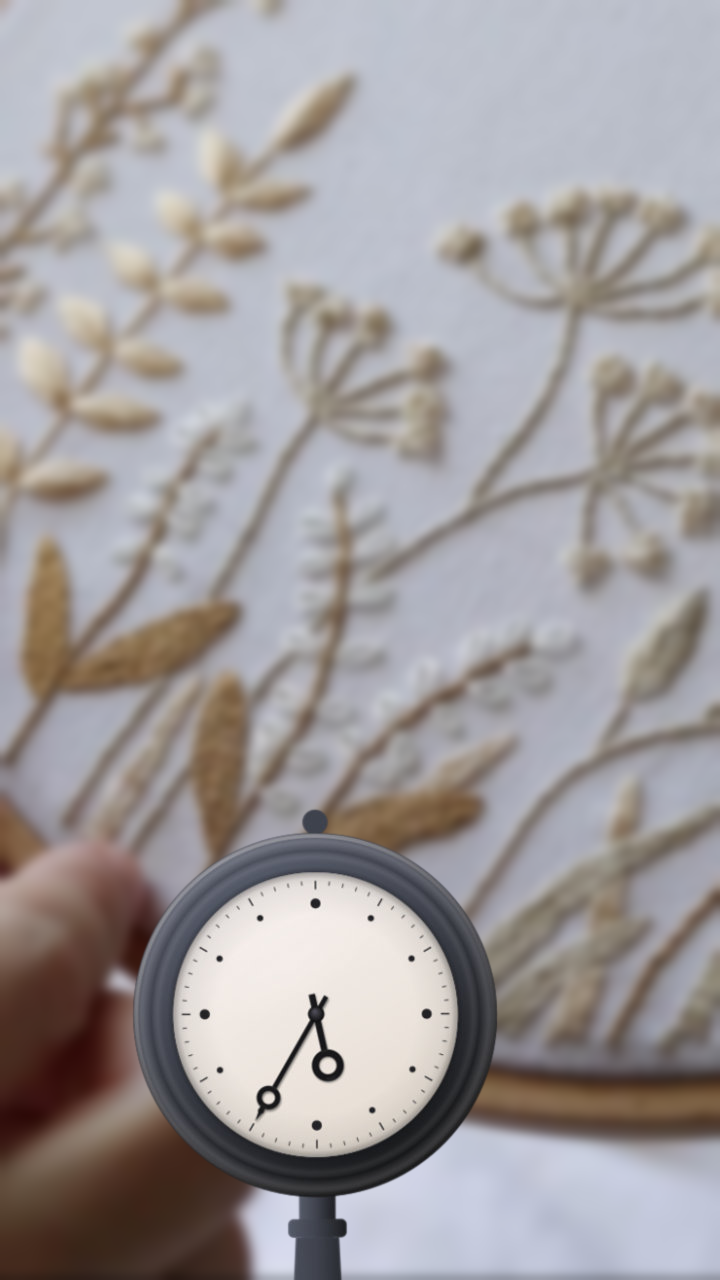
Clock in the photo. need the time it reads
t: 5:35
